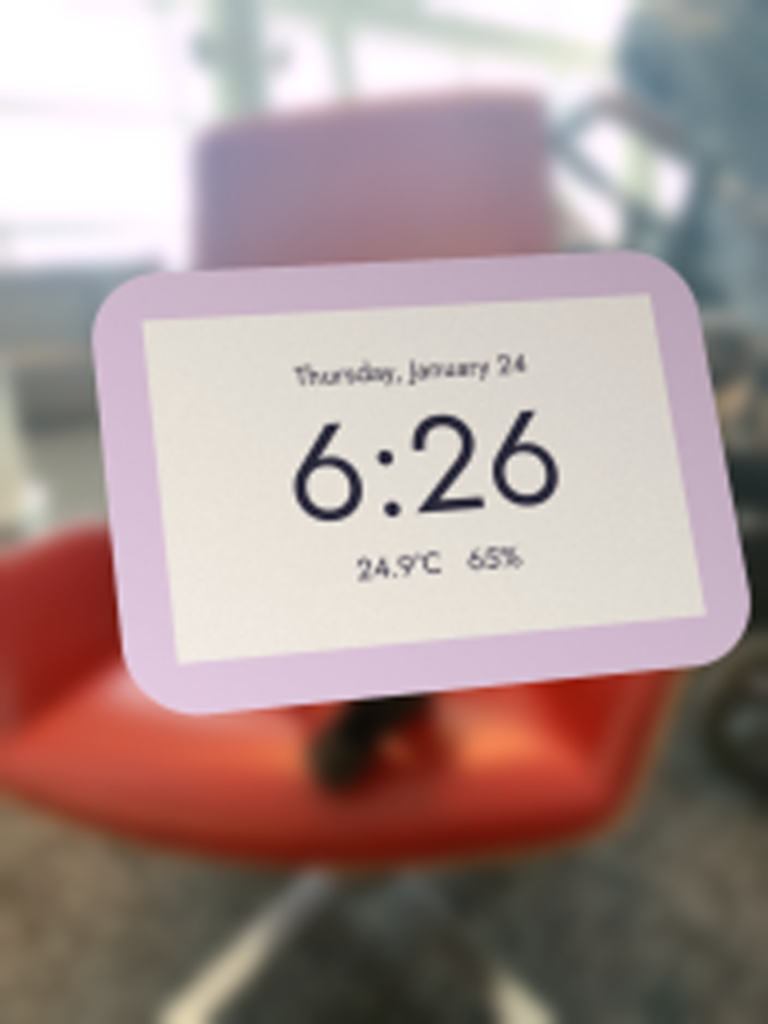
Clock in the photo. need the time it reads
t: 6:26
